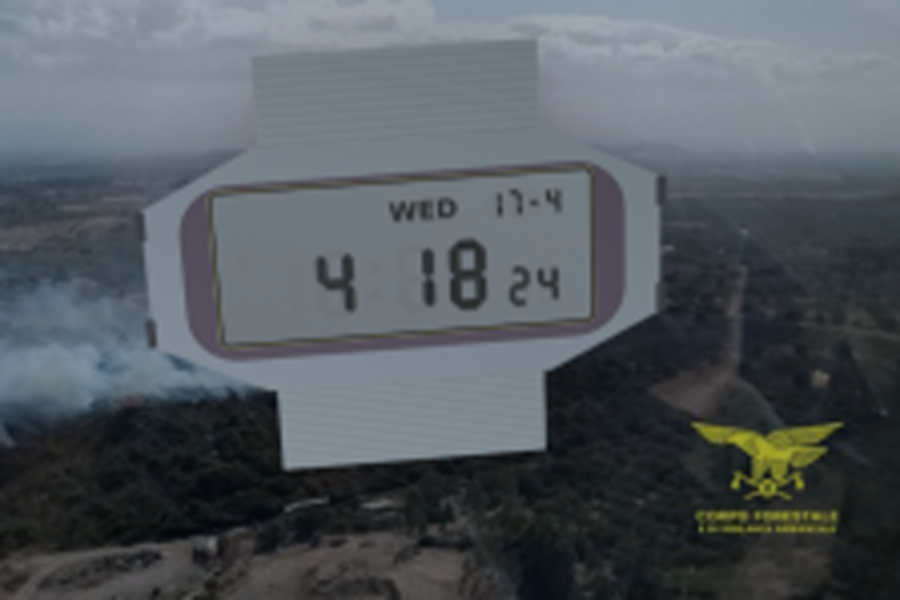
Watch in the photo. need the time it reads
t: 4:18:24
